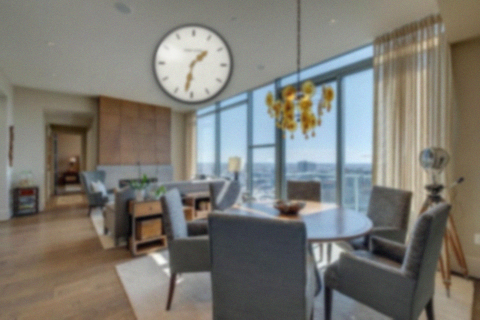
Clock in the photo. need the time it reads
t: 1:32
